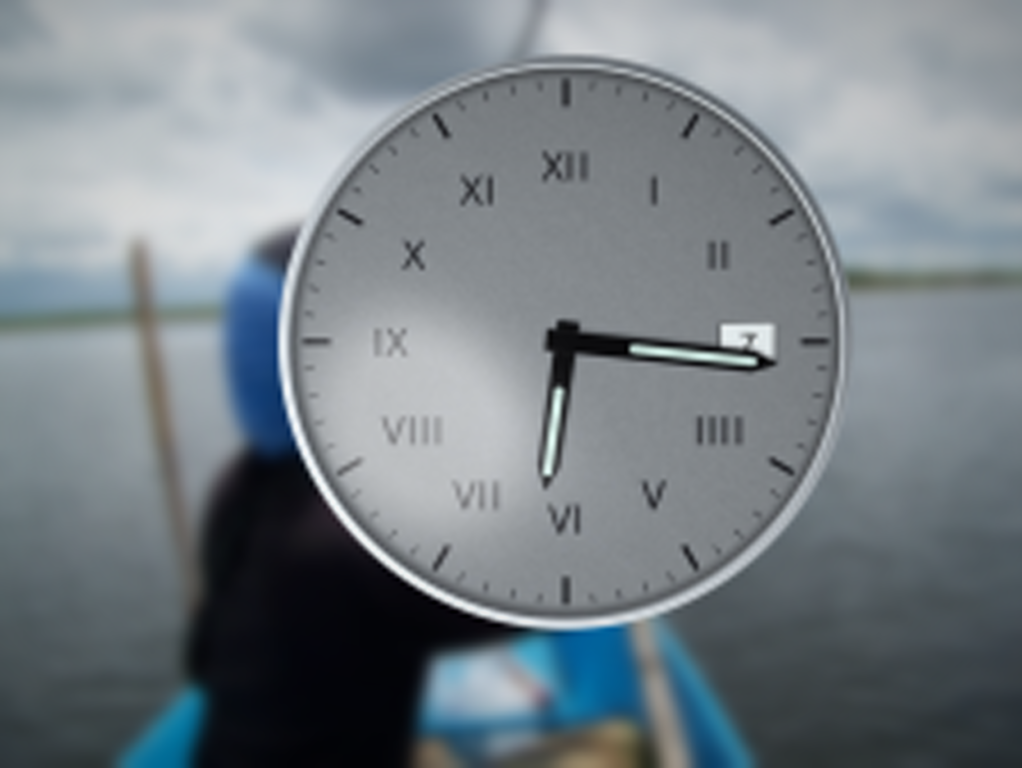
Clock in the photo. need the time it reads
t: 6:16
